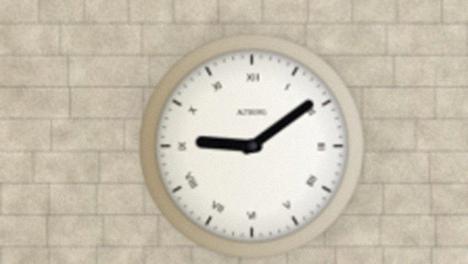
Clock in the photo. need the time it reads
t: 9:09
